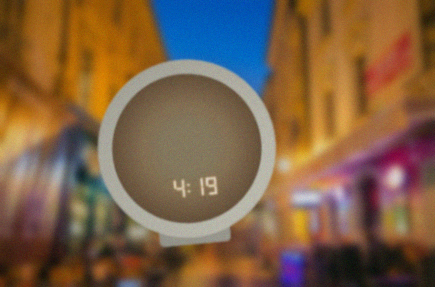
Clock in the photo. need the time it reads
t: 4:19
